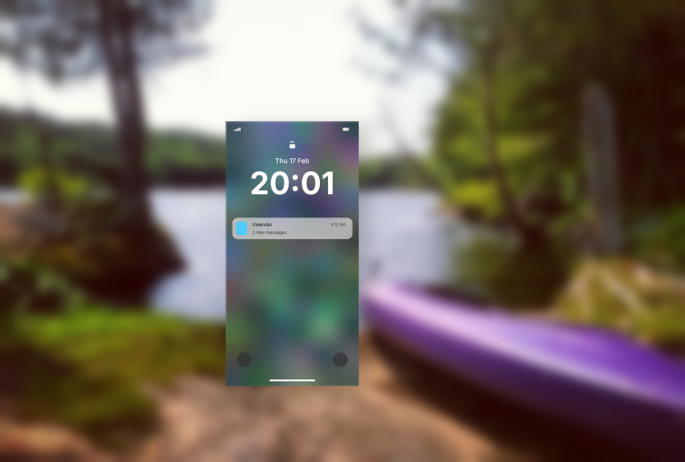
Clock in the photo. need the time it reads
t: 20:01
